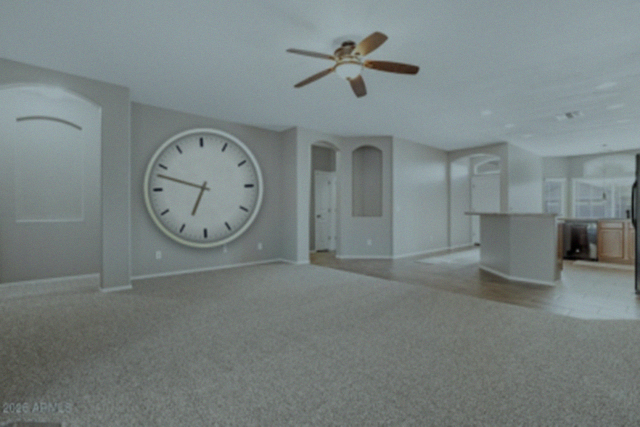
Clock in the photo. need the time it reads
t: 6:48
